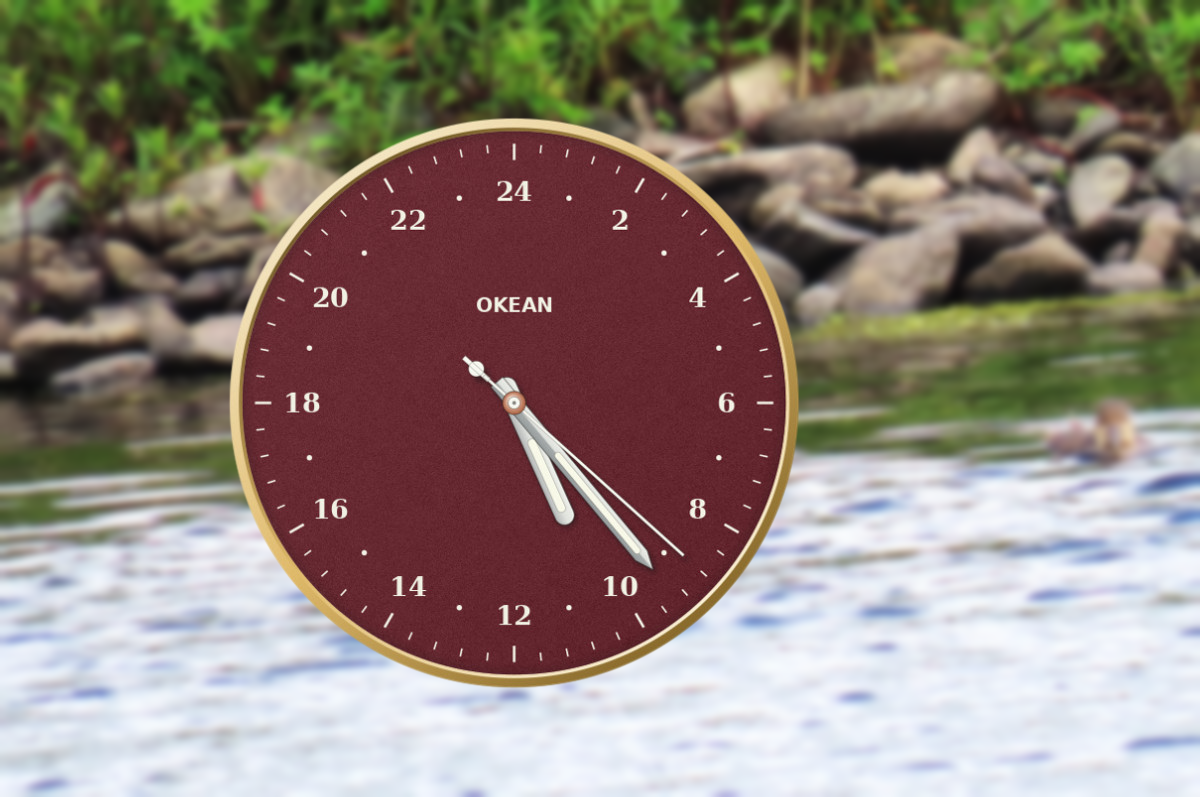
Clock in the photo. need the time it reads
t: 10:23:22
